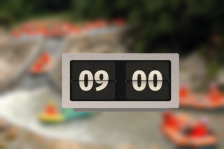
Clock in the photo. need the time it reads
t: 9:00
